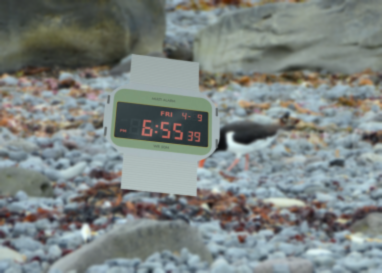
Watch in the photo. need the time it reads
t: 6:55:39
